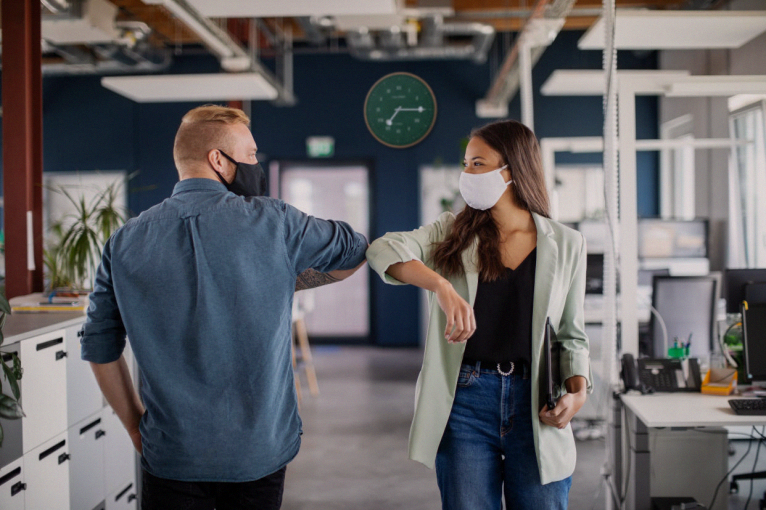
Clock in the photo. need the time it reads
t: 7:15
